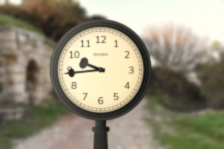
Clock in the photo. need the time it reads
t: 9:44
